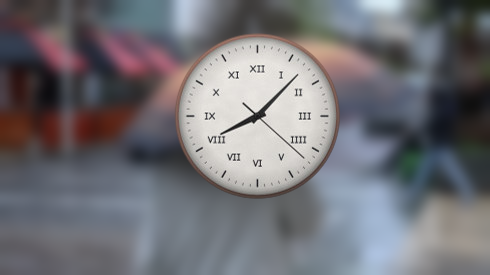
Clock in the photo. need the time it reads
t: 8:07:22
